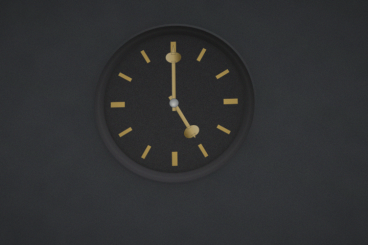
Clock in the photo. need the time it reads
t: 5:00
